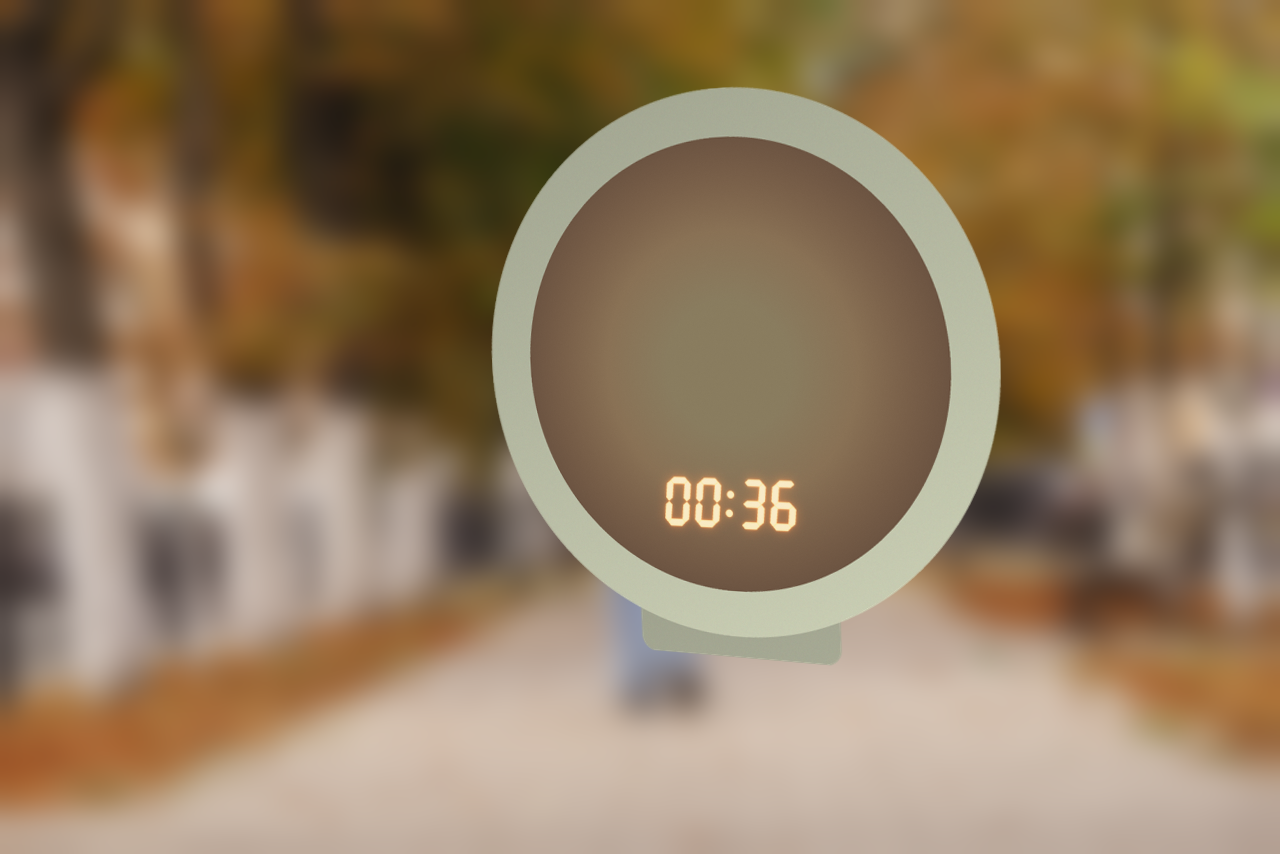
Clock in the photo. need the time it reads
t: 0:36
